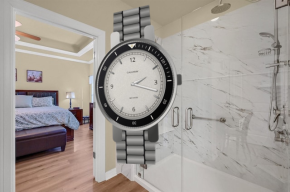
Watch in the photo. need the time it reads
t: 2:18
